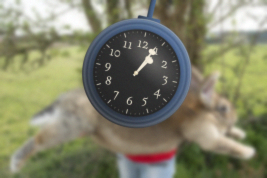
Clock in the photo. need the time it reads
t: 1:04
